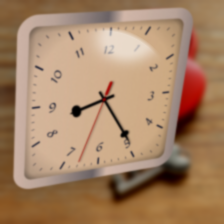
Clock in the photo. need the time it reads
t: 8:24:33
